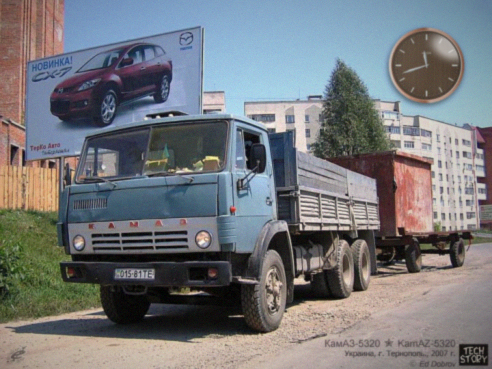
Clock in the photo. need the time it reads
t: 11:42
